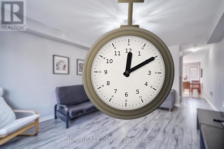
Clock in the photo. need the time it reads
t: 12:10
